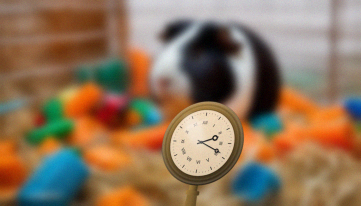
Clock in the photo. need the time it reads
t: 2:19
